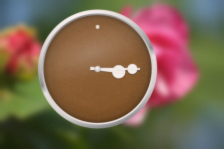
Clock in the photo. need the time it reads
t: 3:15
